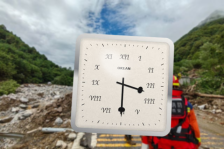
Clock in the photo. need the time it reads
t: 3:30
